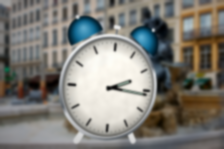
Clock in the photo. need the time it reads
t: 2:16
